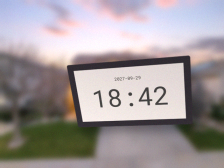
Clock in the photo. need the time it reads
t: 18:42
